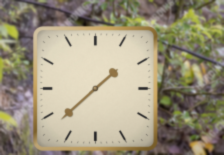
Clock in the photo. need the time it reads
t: 1:38
